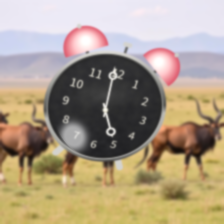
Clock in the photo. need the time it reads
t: 4:59
